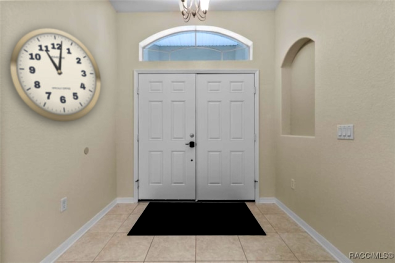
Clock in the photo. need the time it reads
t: 11:02
